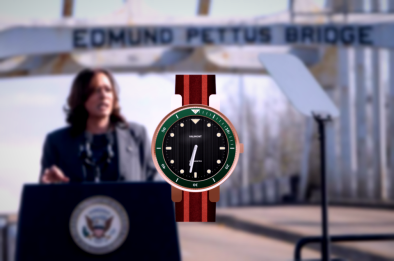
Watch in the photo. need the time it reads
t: 6:32
